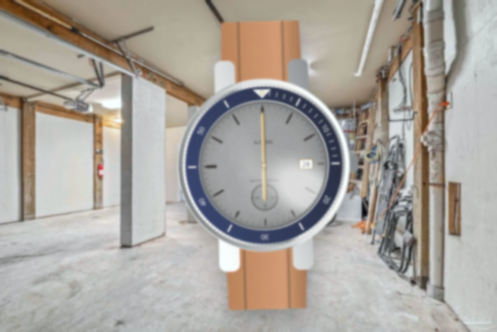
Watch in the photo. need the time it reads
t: 6:00
